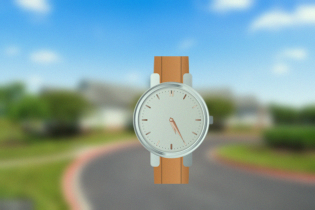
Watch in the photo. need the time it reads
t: 5:25
